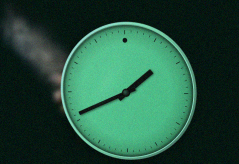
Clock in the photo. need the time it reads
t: 1:41
